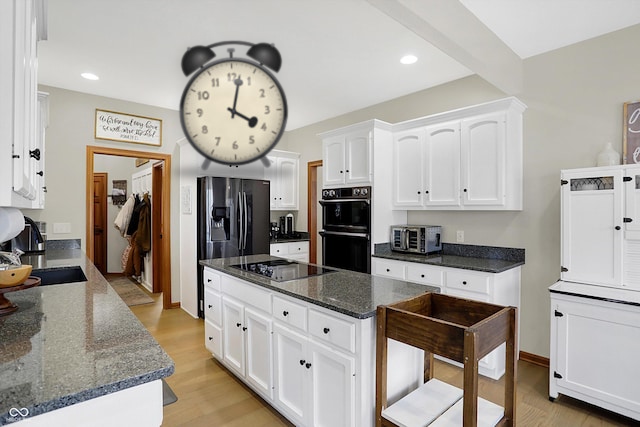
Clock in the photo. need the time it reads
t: 4:02
